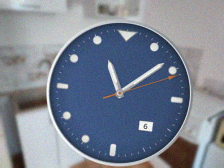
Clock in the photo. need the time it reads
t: 11:08:11
